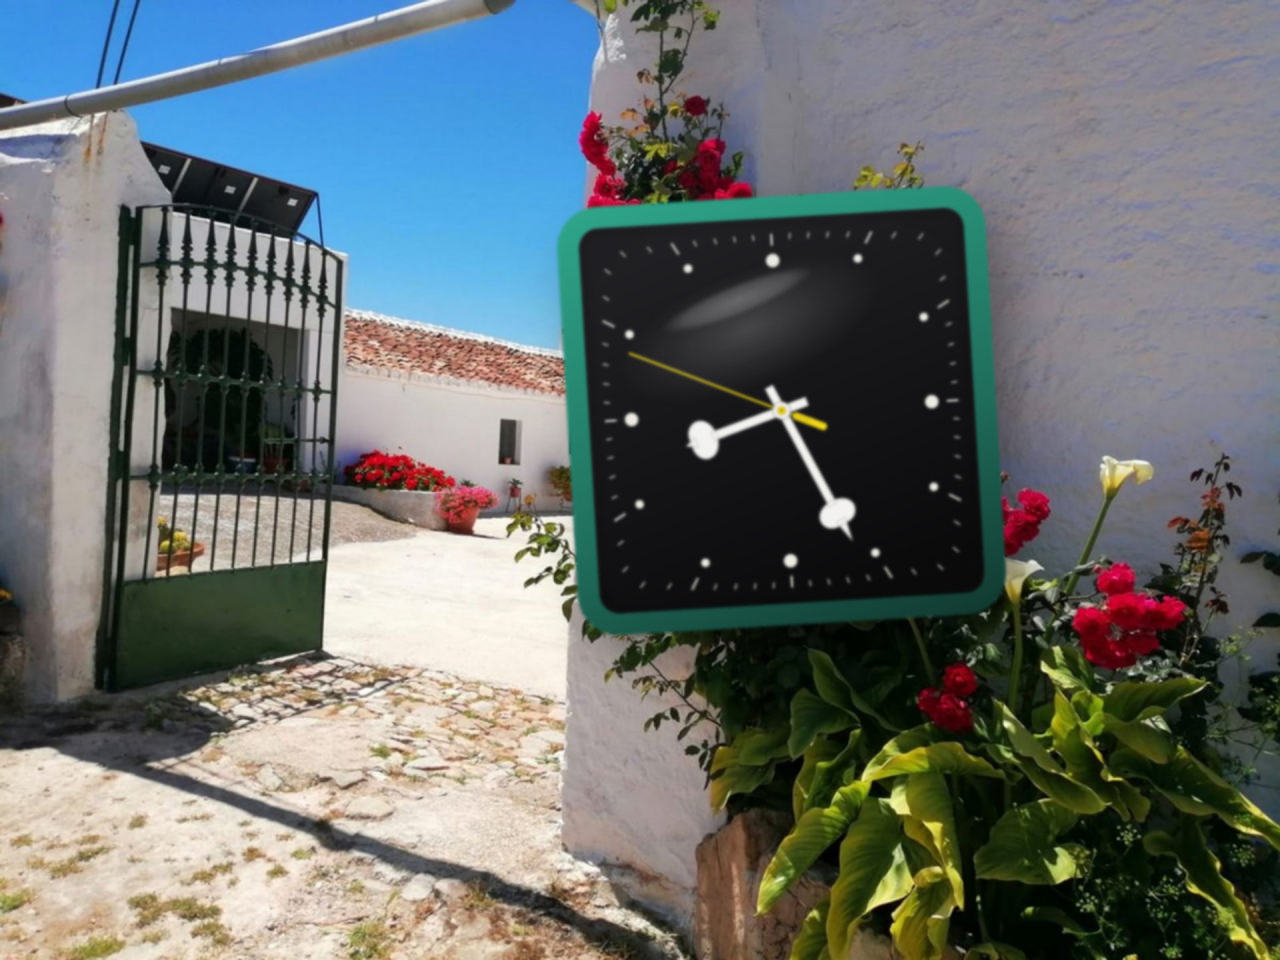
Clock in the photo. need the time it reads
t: 8:25:49
